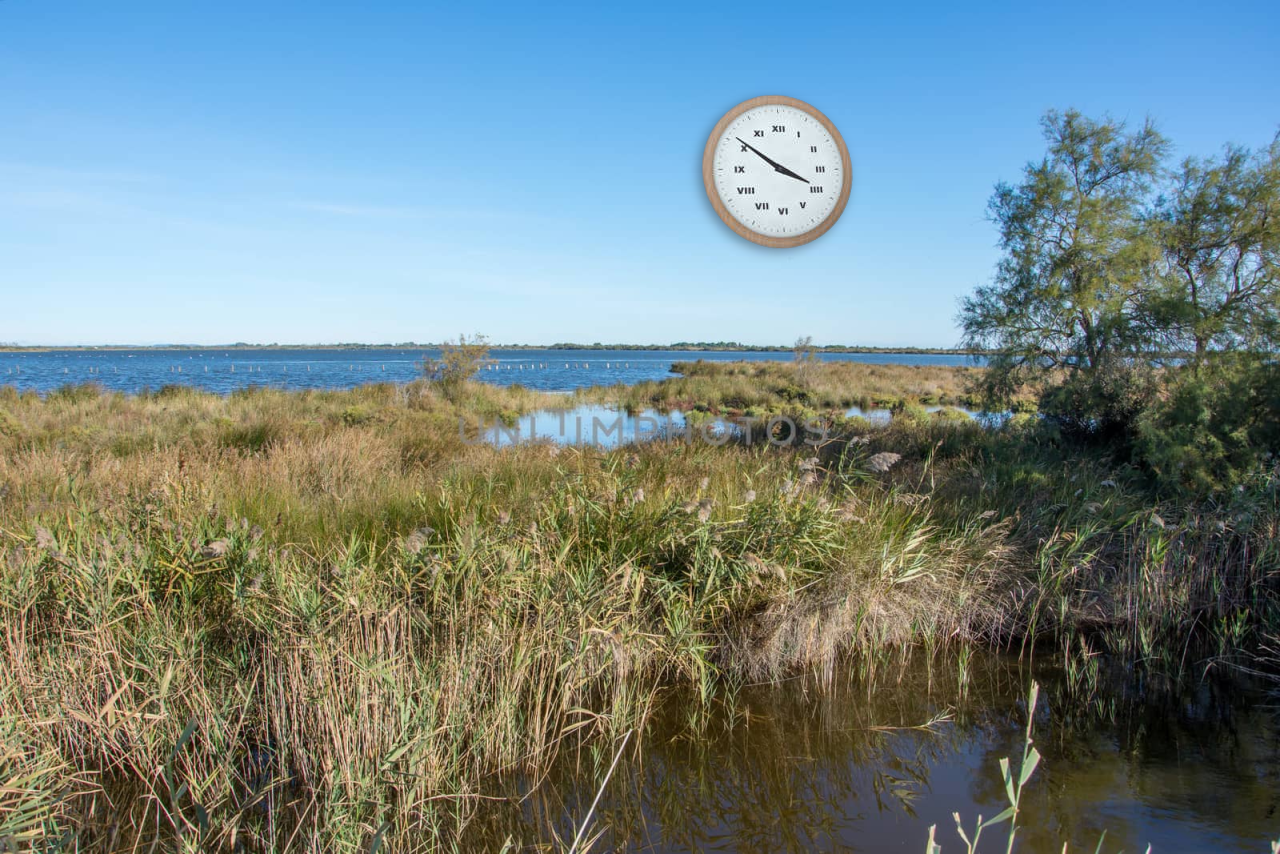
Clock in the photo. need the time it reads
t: 3:51
